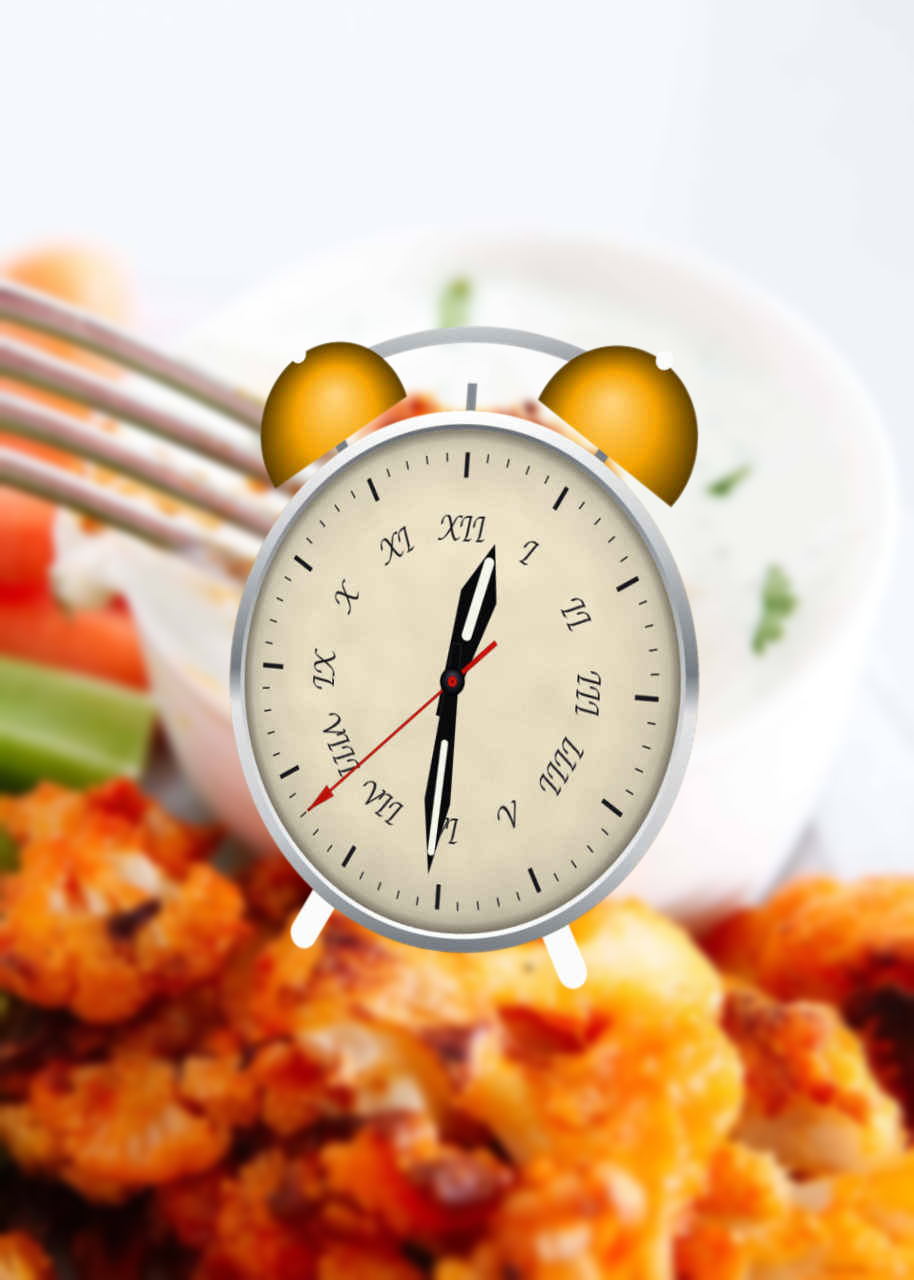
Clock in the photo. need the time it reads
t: 12:30:38
